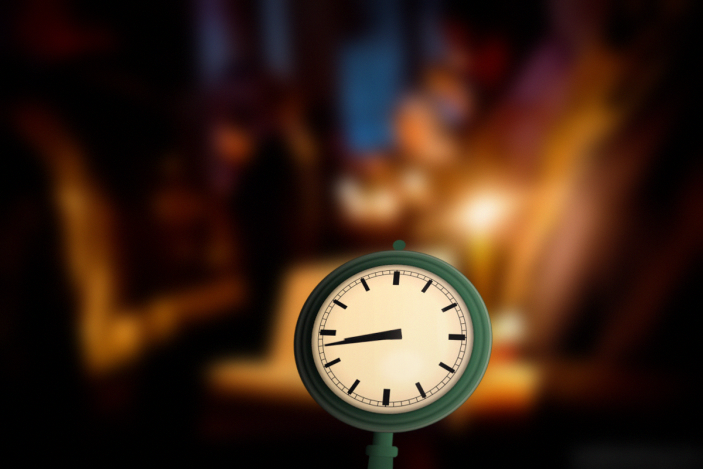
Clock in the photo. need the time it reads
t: 8:43
